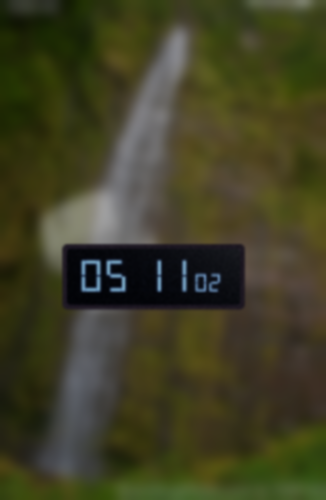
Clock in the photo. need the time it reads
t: 5:11:02
